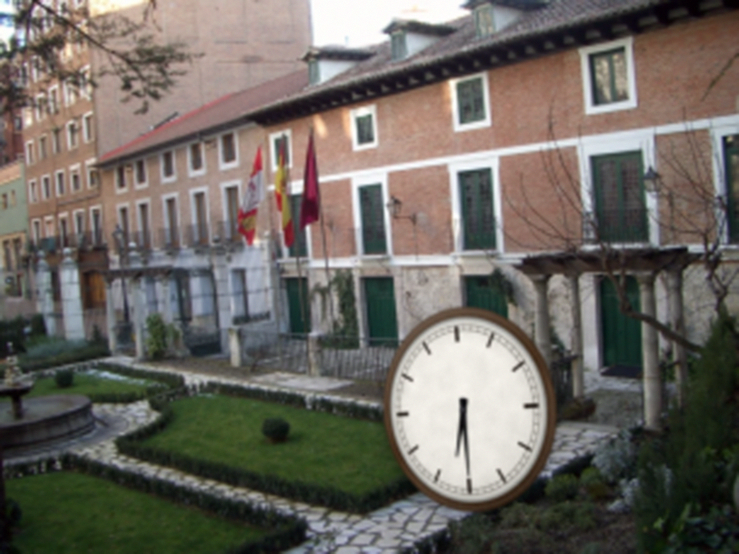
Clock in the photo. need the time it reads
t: 6:30
